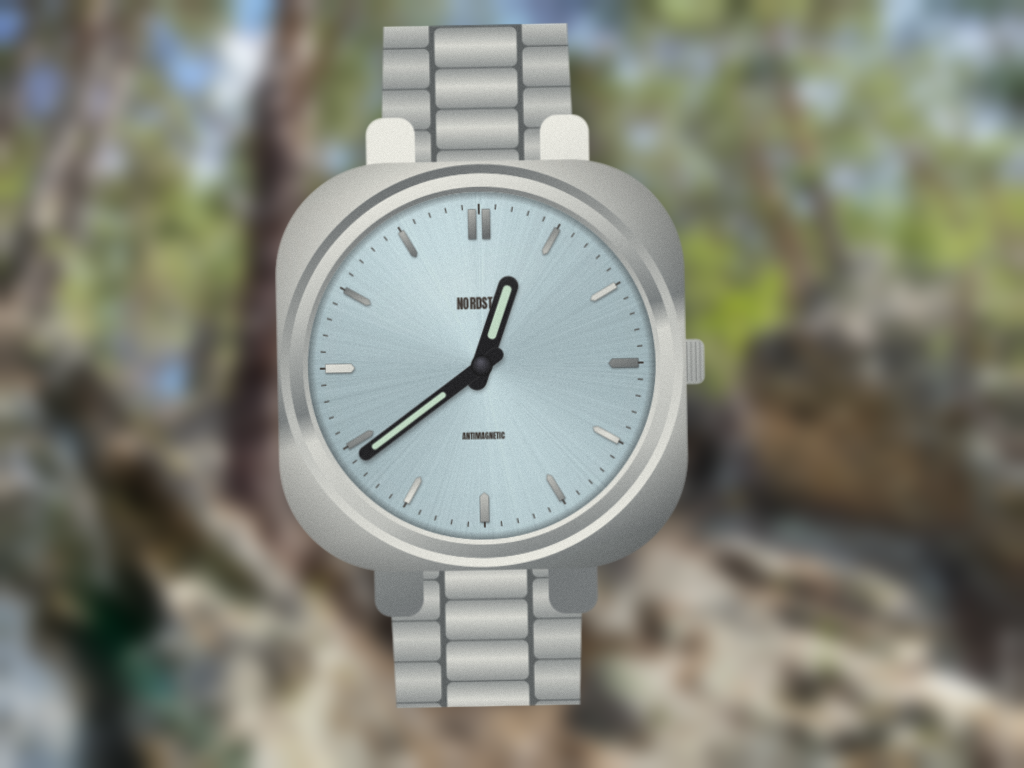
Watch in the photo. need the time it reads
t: 12:39
